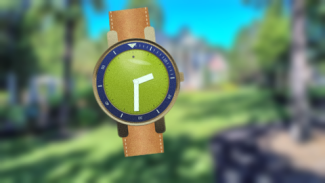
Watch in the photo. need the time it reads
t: 2:31
